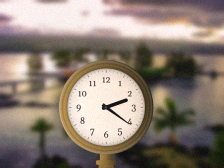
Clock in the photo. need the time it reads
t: 2:21
